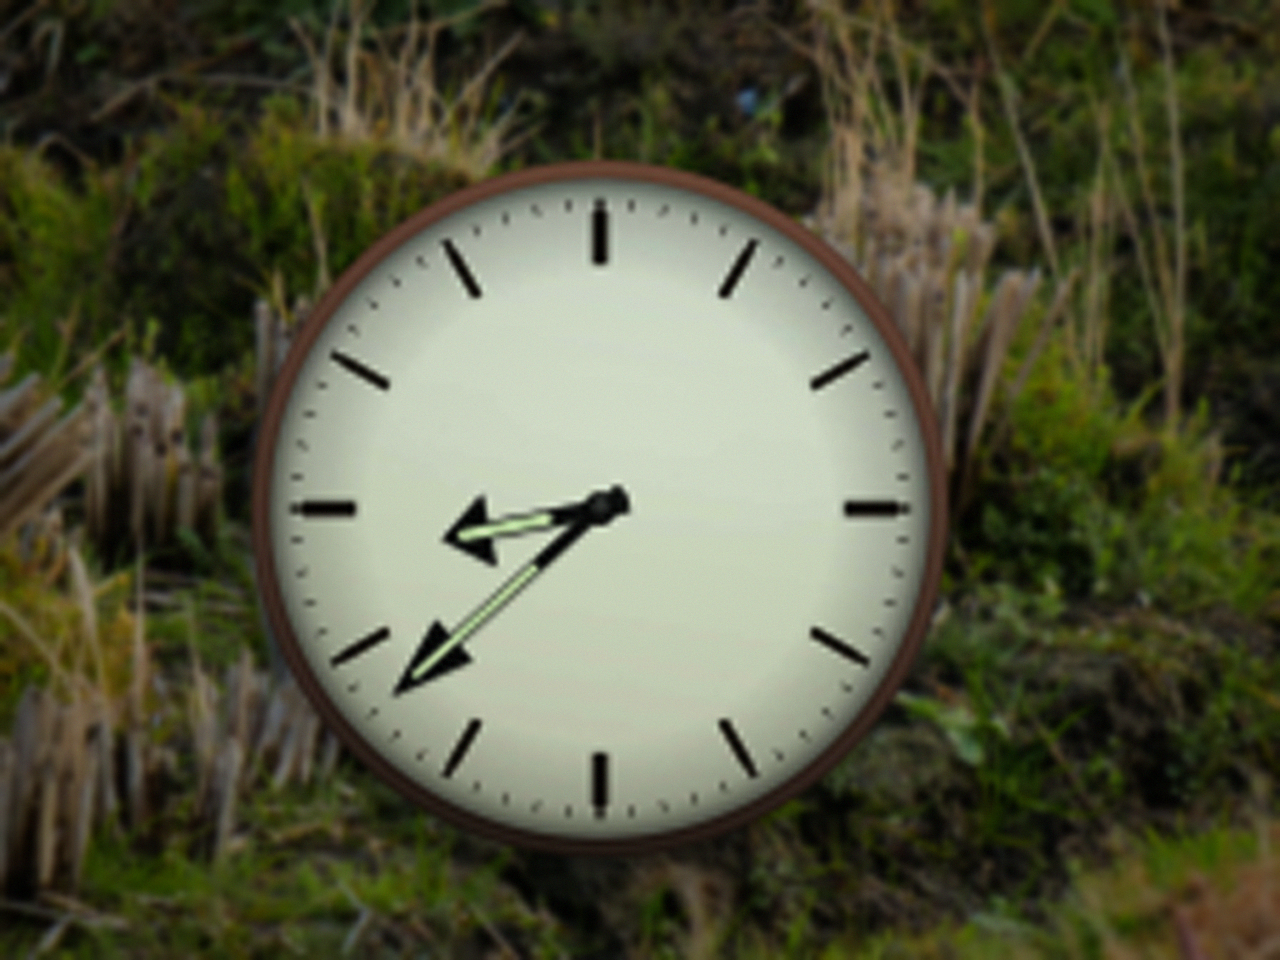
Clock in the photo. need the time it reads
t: 8:38
